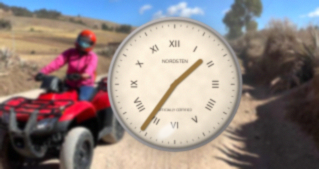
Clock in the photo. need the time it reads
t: 1:36
